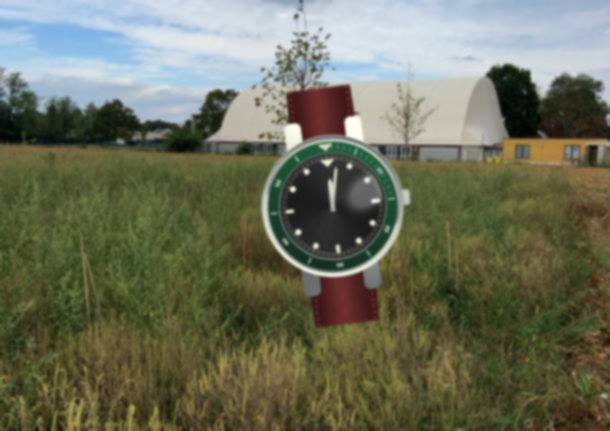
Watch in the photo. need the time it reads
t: 12:02
